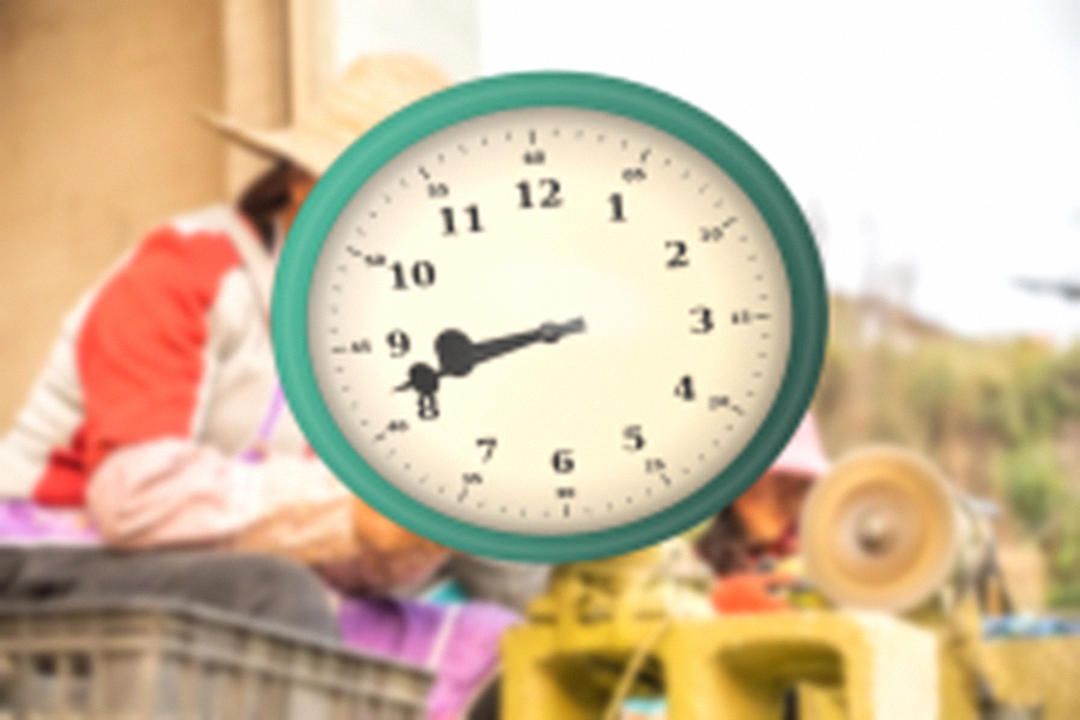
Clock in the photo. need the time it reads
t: 8:42
